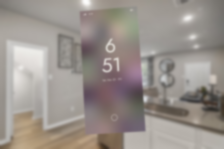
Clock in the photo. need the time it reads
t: 6:51
